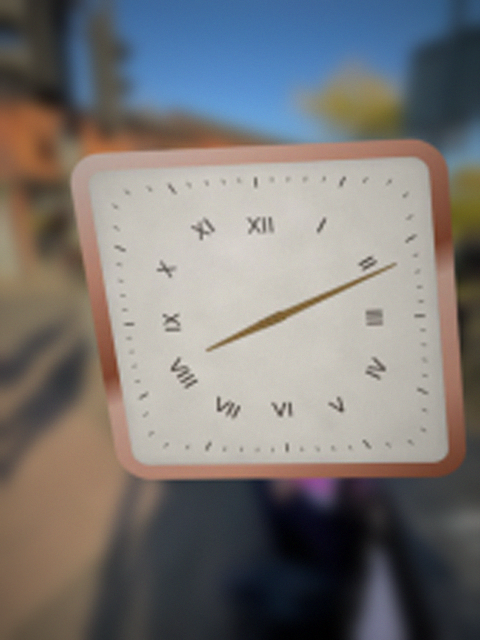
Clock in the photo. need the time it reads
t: 8:11
